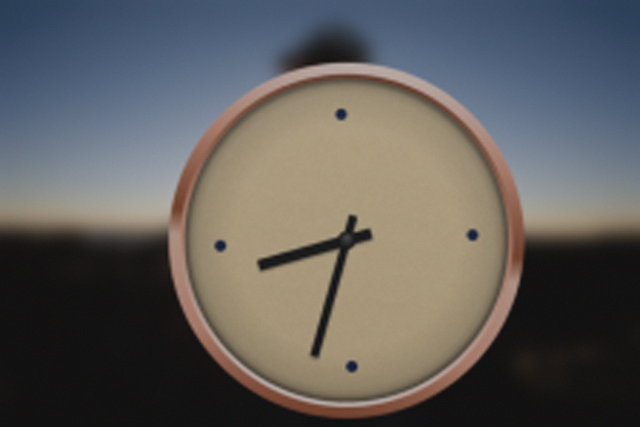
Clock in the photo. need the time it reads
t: 8:33
